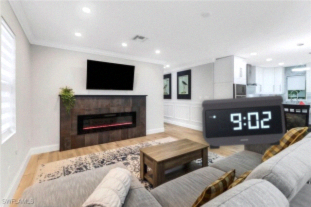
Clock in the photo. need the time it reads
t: 9:02
